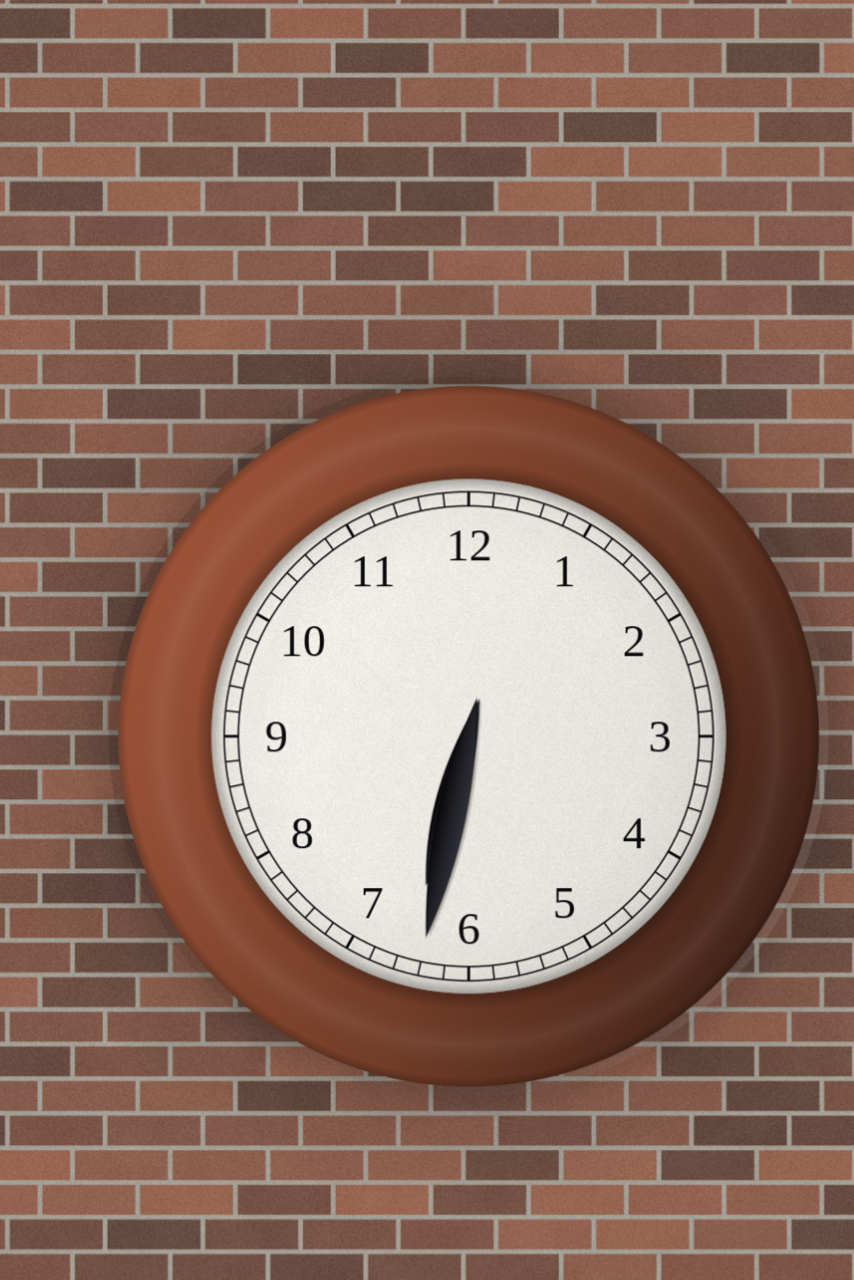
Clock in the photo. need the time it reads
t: 6:32
